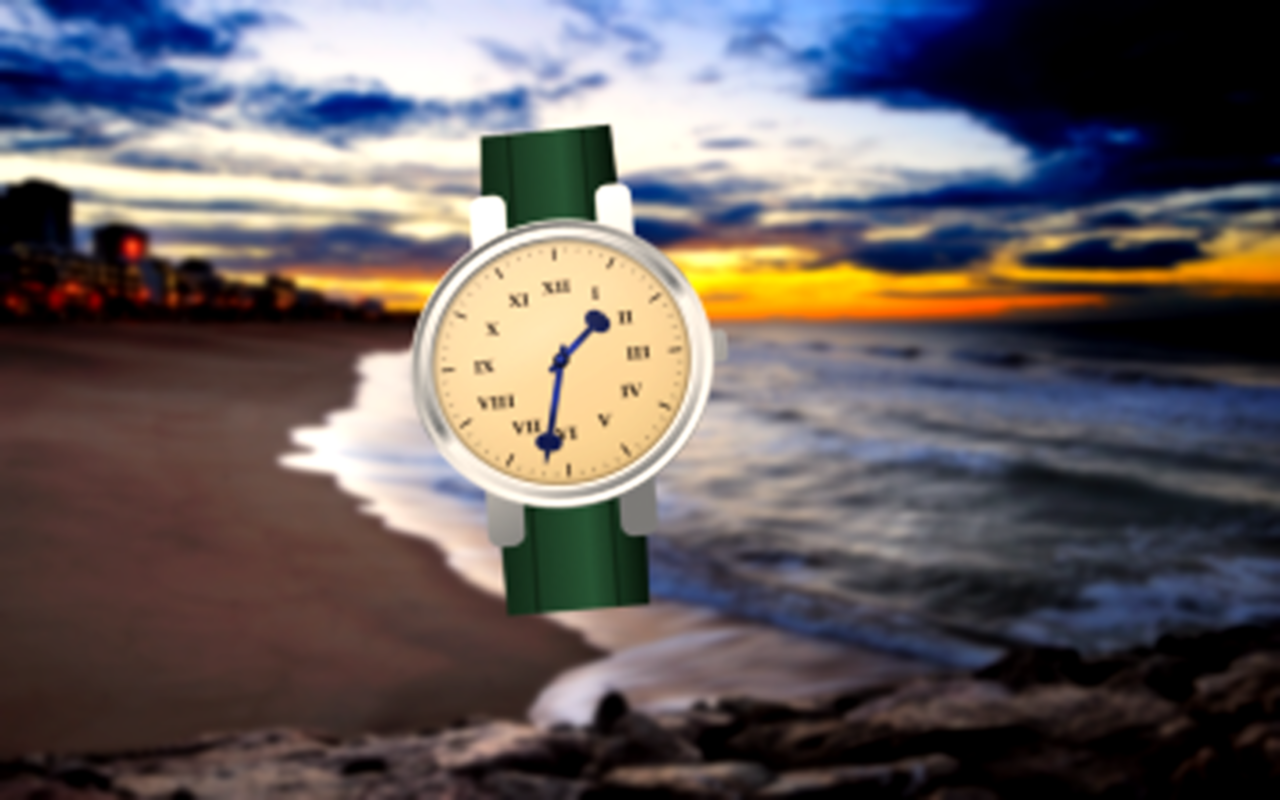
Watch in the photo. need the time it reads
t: 1:32
